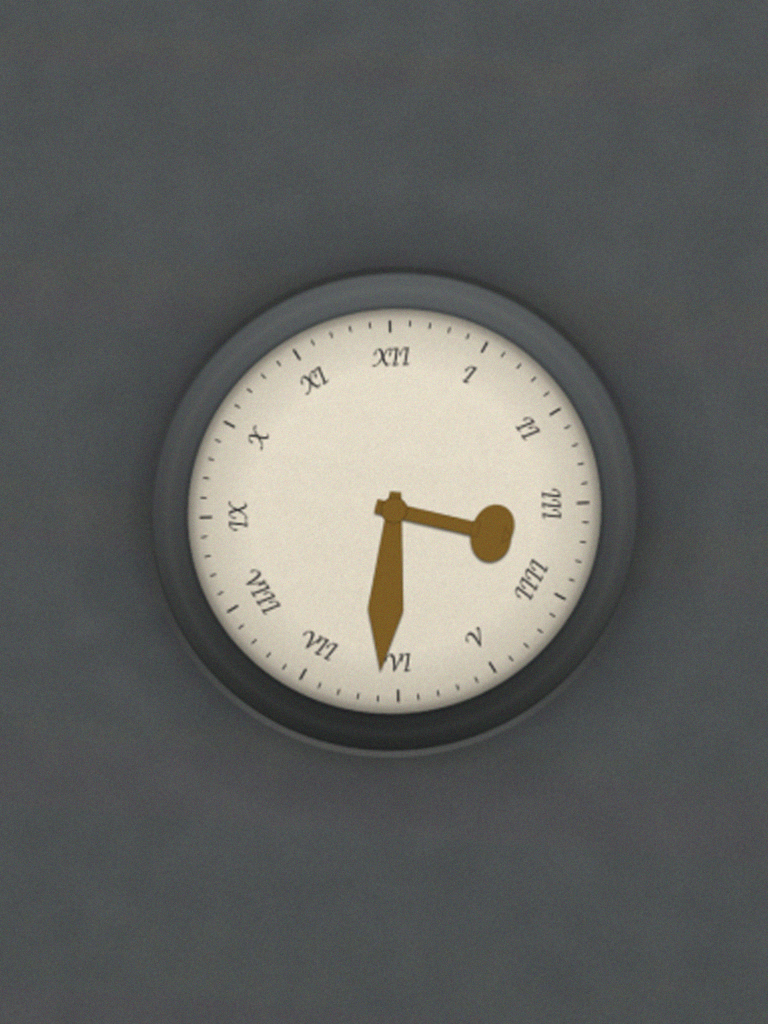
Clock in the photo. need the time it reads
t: 3:31
